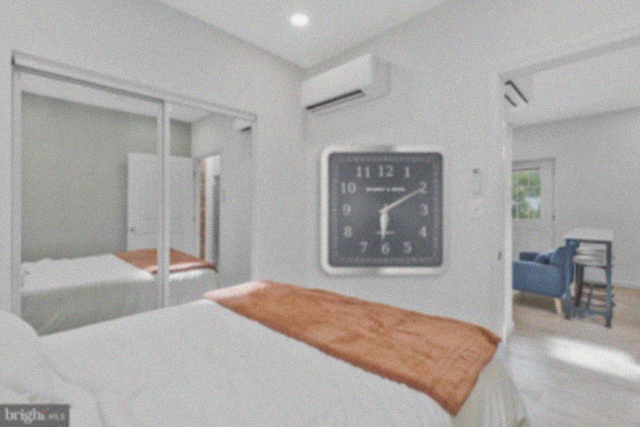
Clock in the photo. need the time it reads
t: 6:10
